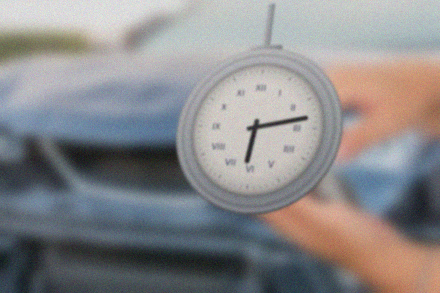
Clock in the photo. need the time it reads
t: 6:13
